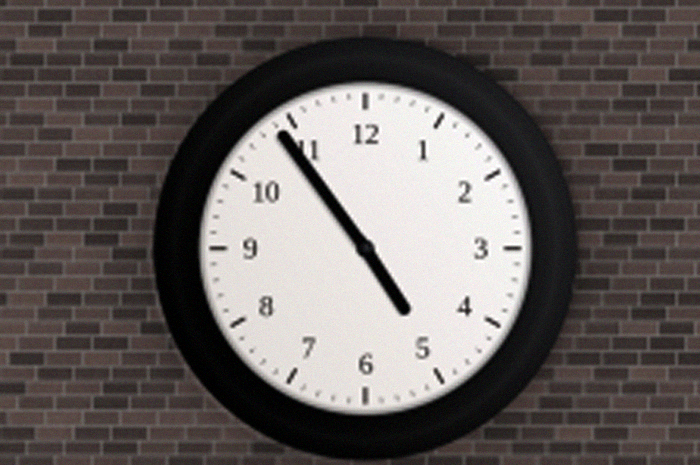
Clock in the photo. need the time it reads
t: 4:54
